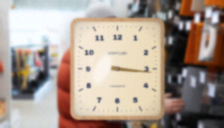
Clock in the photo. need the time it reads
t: 3:16
